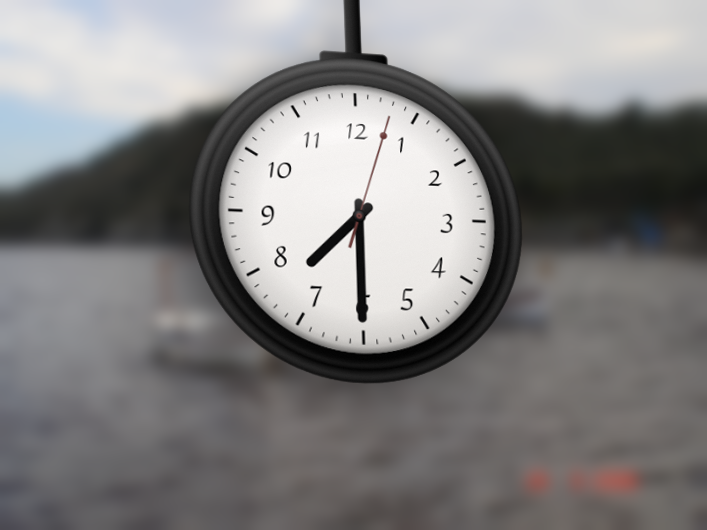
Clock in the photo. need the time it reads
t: 7:30:03
